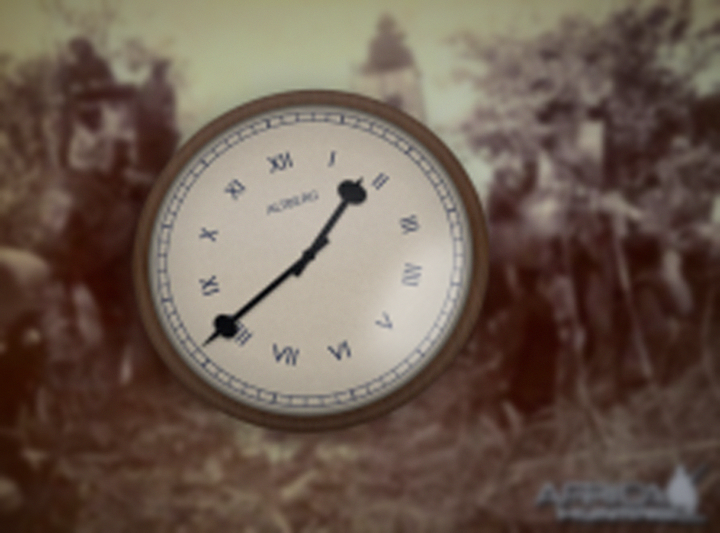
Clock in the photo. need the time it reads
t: 1:41
